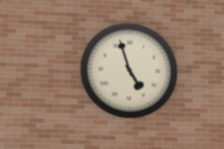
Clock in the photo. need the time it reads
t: 4:57
